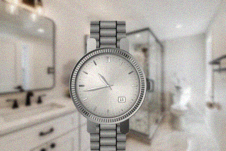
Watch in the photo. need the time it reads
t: 10:43
